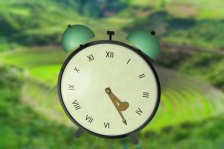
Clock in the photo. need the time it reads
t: 4:25
